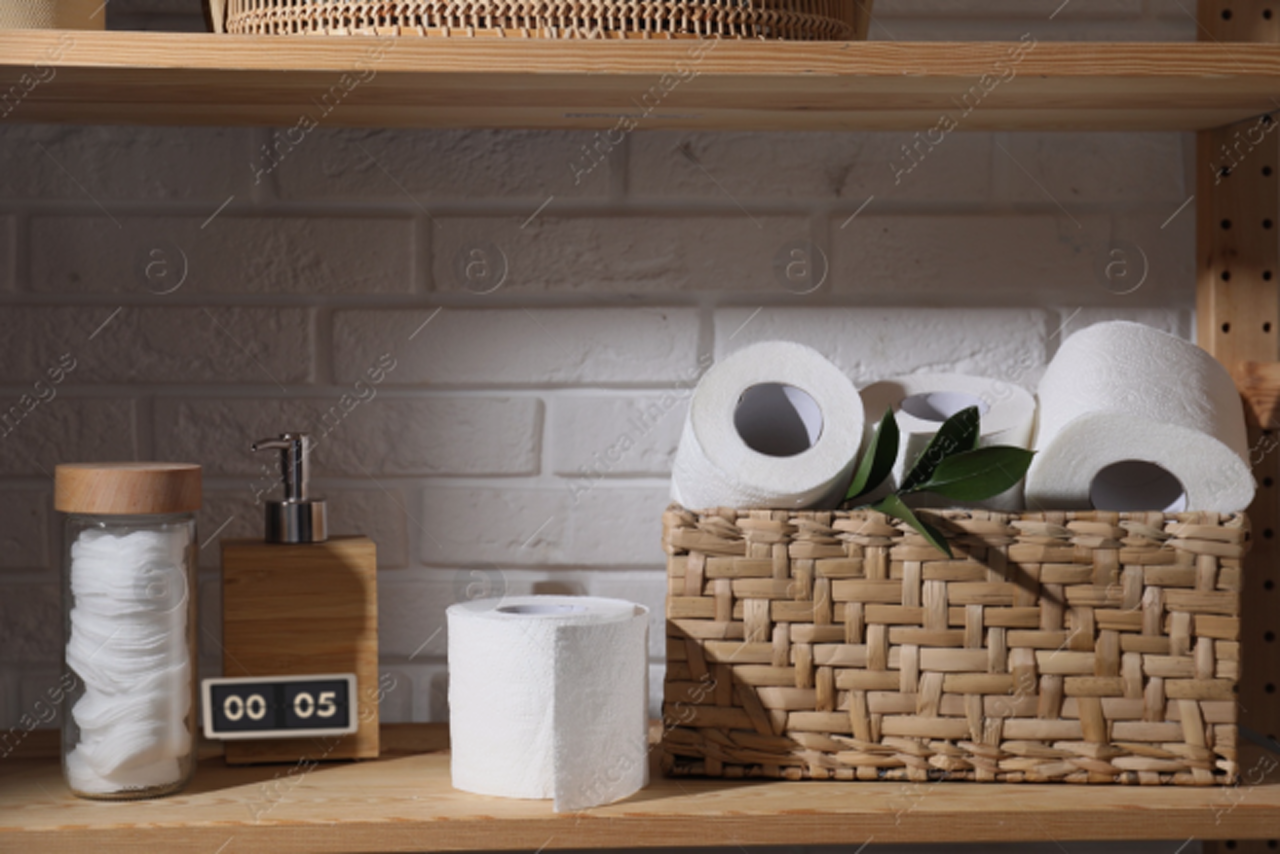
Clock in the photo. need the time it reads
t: 0:05
